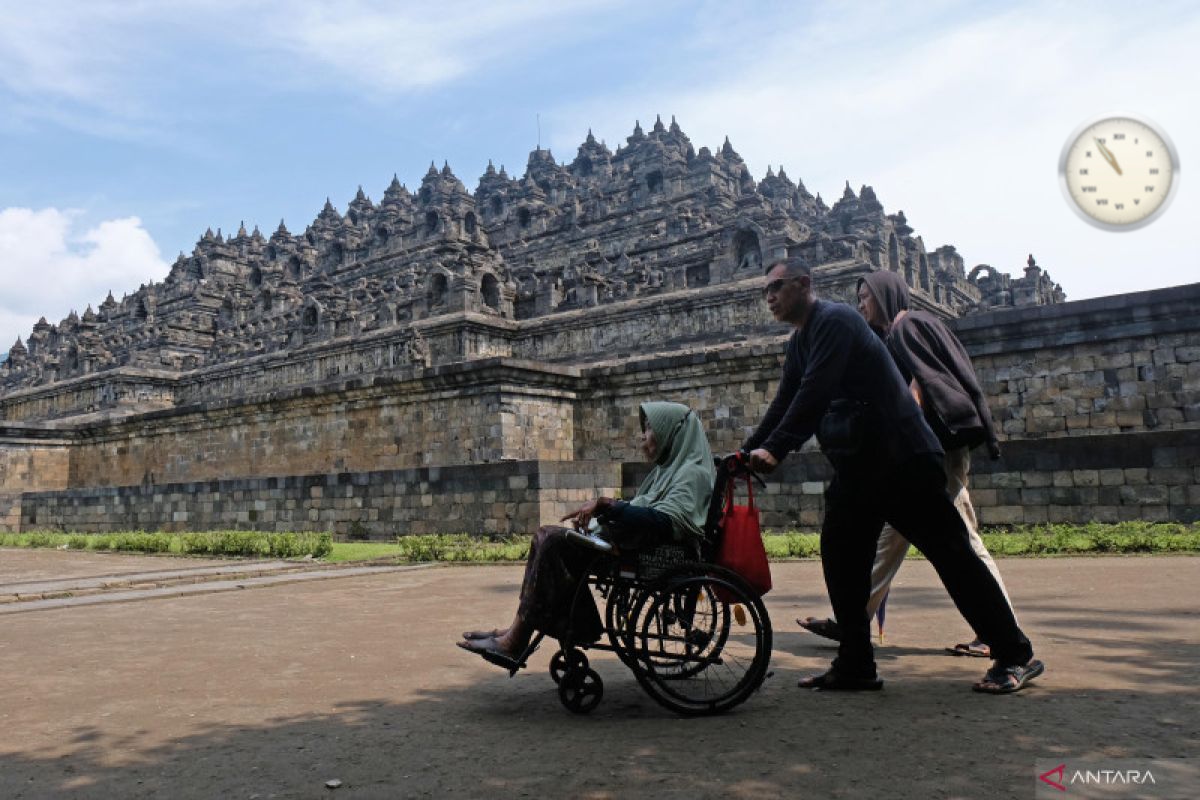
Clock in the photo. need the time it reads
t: 10:54
